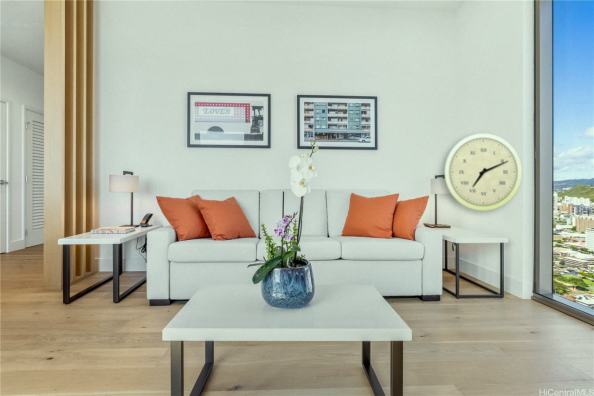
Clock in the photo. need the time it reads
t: 7:11
